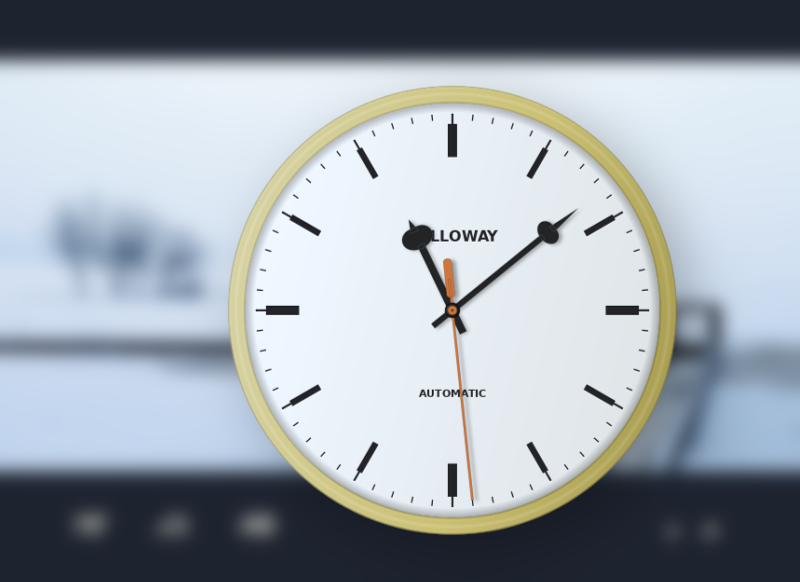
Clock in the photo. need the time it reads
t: 11:08:29
